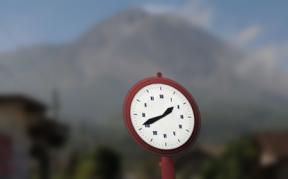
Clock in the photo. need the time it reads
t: 1:41
